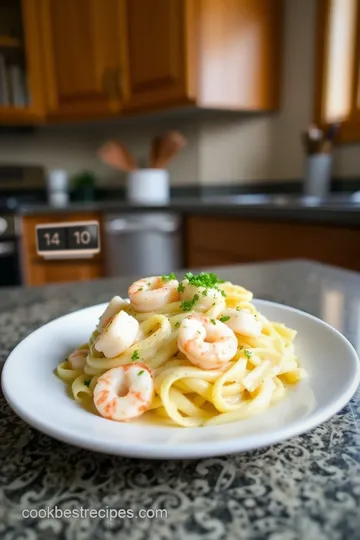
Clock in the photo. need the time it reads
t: 14:10
